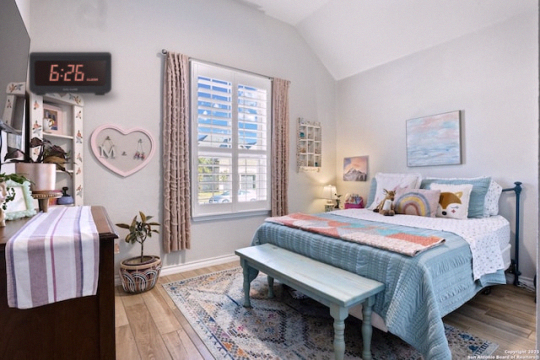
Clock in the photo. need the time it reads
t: 6:26
